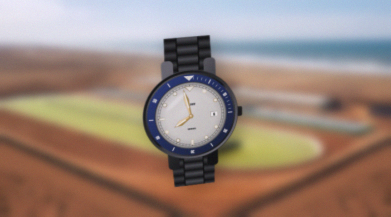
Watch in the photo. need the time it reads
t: 7:58
